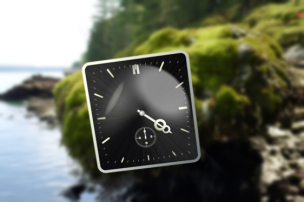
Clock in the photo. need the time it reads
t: 4:22
